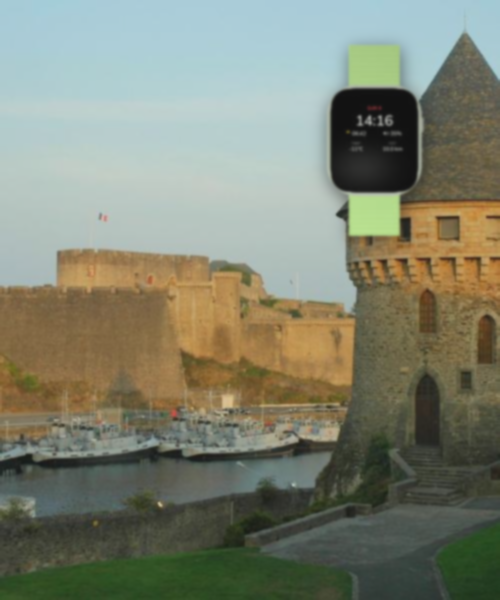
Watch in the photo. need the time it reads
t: 14:16
